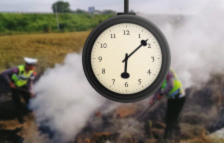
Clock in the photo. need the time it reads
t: 6:08
